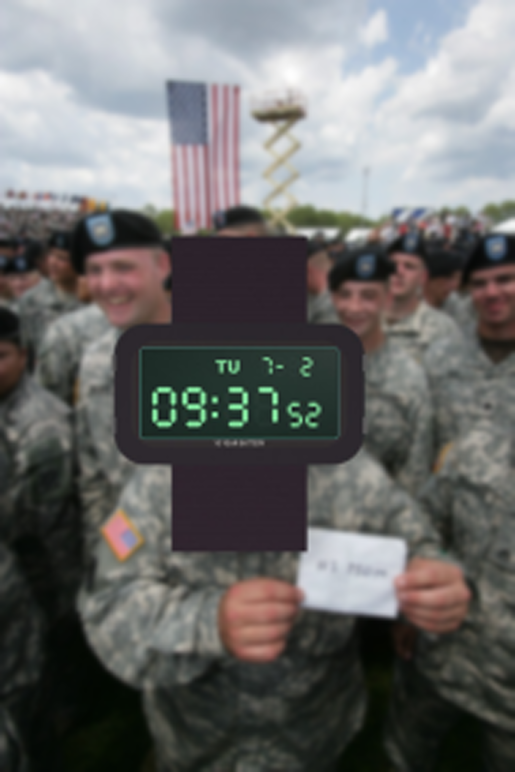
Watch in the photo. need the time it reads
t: 9:37:52
